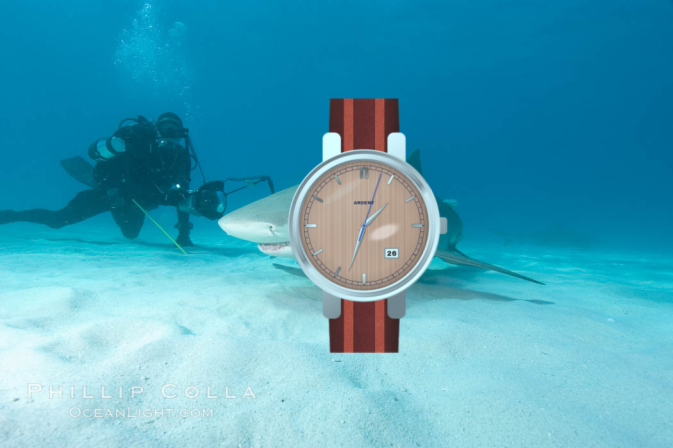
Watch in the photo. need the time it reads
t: 1:33:03
